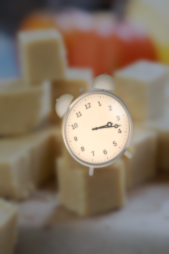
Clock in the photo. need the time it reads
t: 3:18
